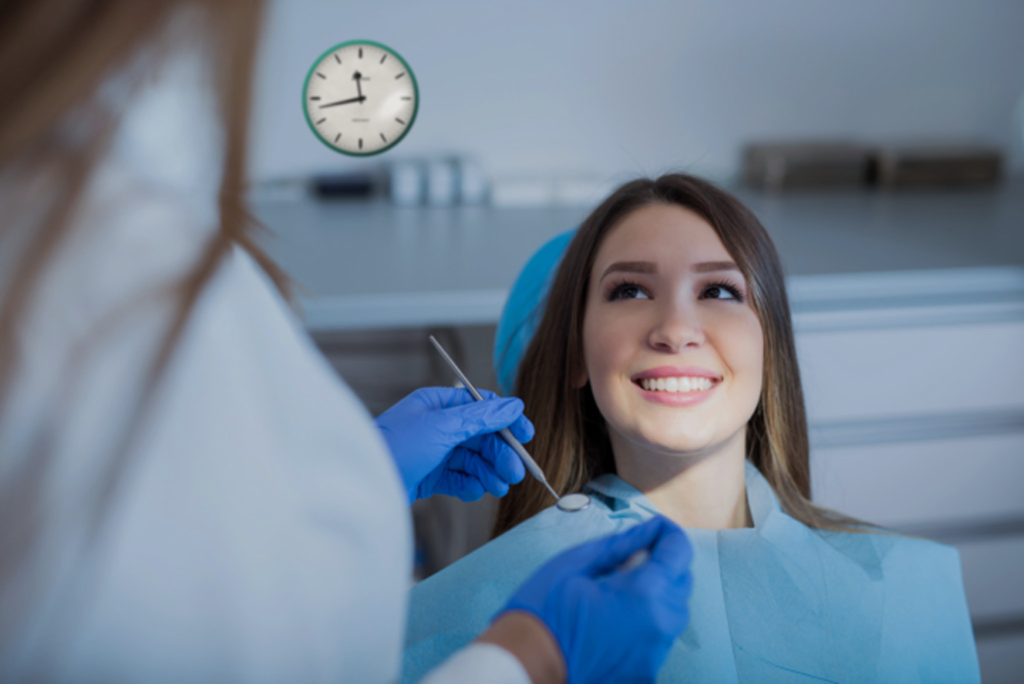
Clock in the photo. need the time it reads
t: 11:43
